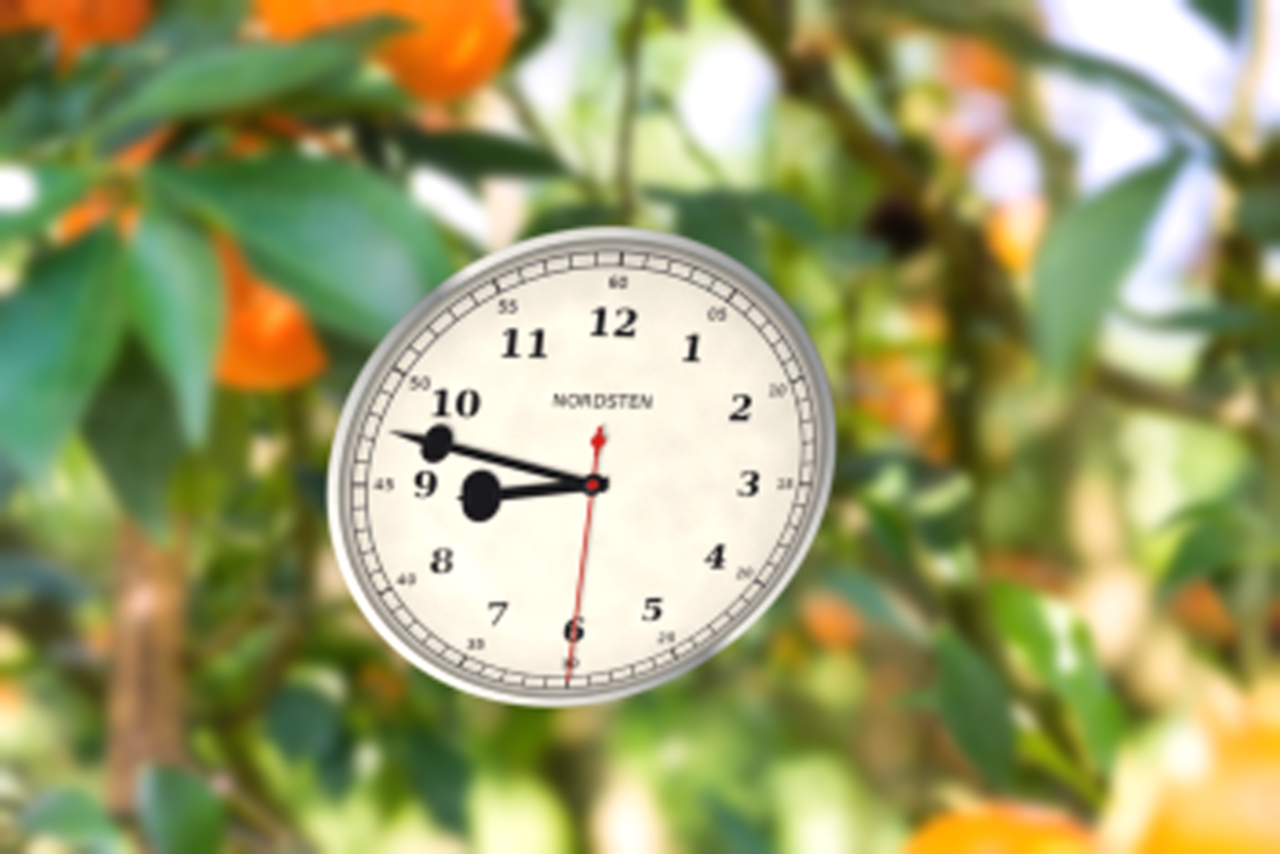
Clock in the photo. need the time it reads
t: 8:47:30
